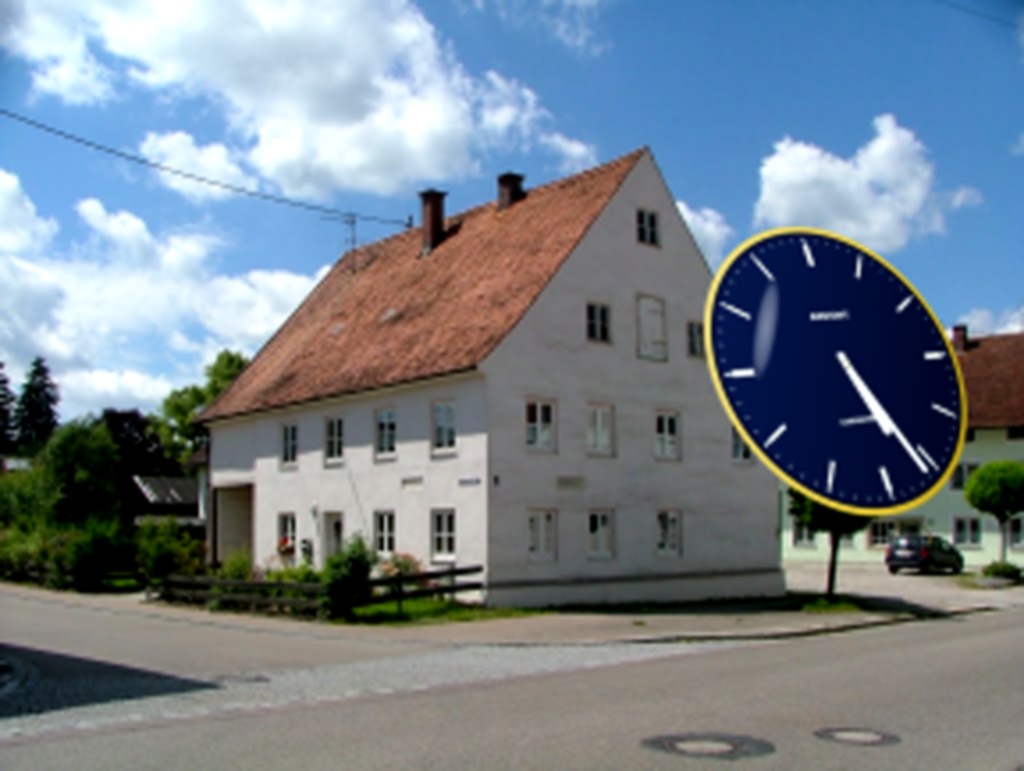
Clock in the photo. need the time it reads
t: 5:26
